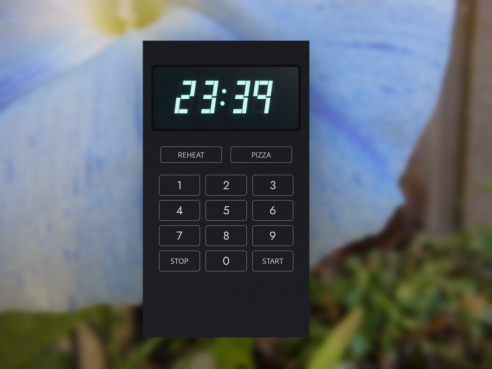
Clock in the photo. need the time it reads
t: 23:39
